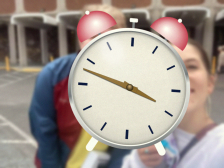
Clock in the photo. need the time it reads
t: 3:48
